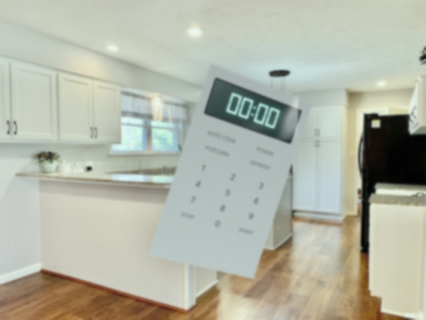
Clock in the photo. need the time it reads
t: 0:00
